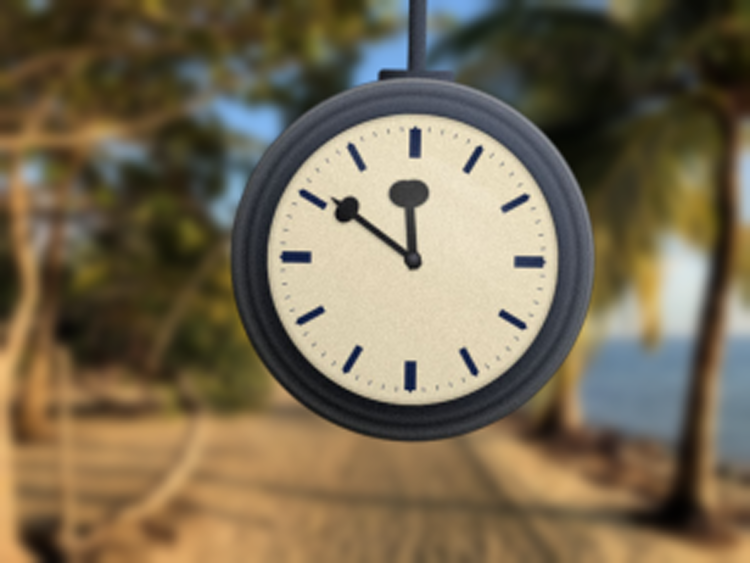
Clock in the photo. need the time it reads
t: 11:51
